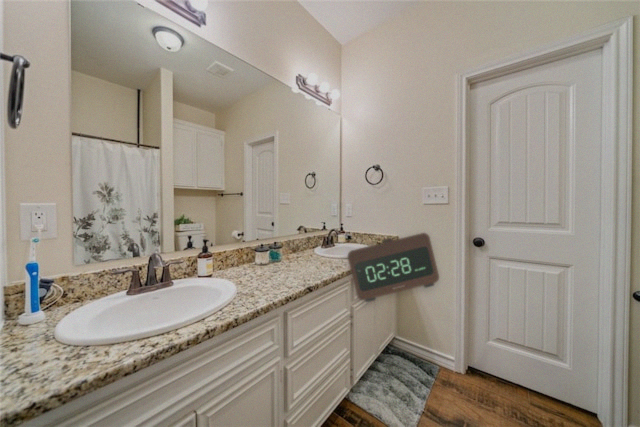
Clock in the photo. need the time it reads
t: 2:28
